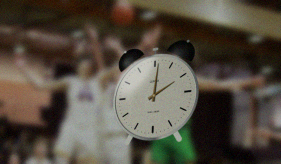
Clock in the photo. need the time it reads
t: 2:01
